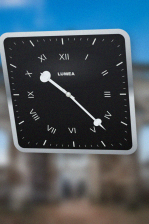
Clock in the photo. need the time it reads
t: 10:23
